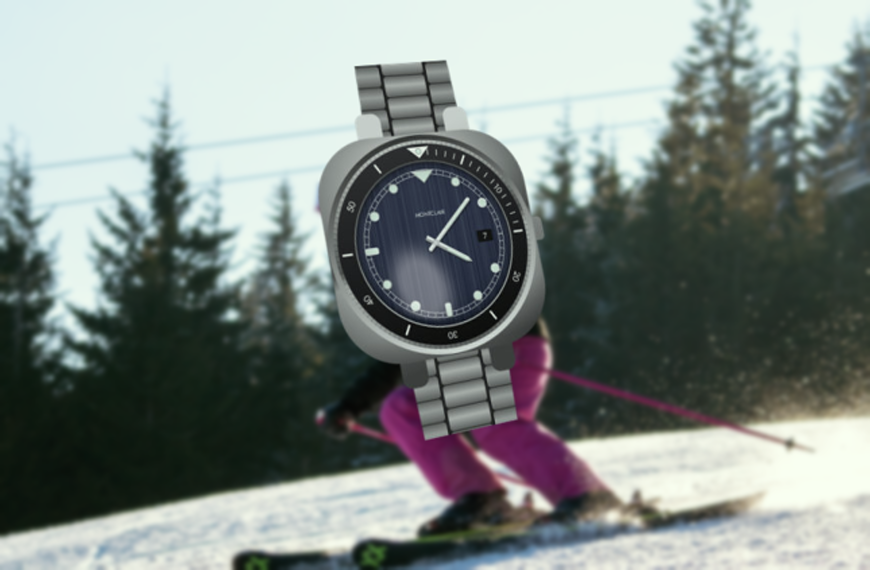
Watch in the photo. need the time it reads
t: 4:08
